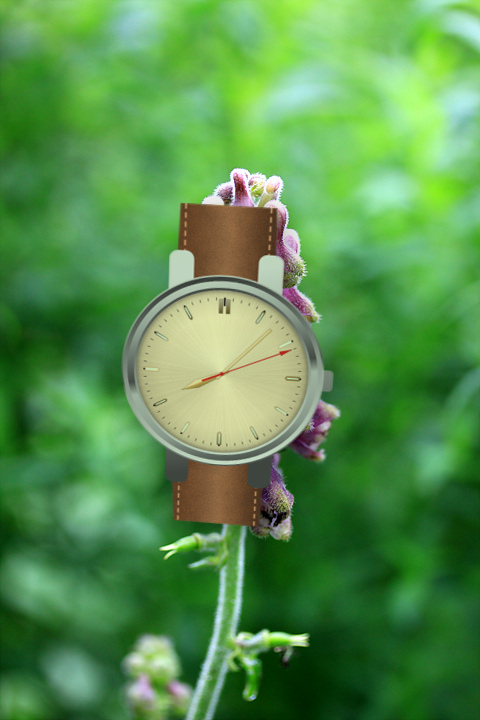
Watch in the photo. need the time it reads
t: 8:07:11
